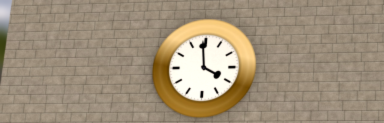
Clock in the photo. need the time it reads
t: 3:59
